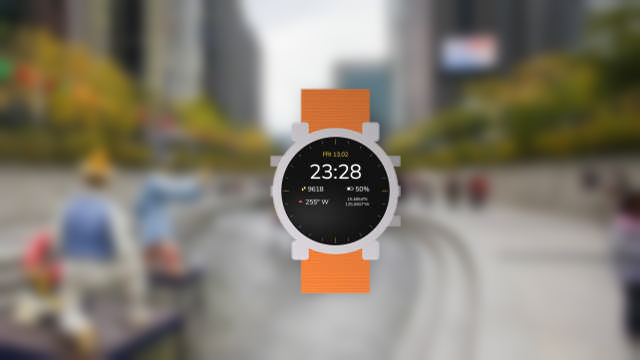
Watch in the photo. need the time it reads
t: 23:28
